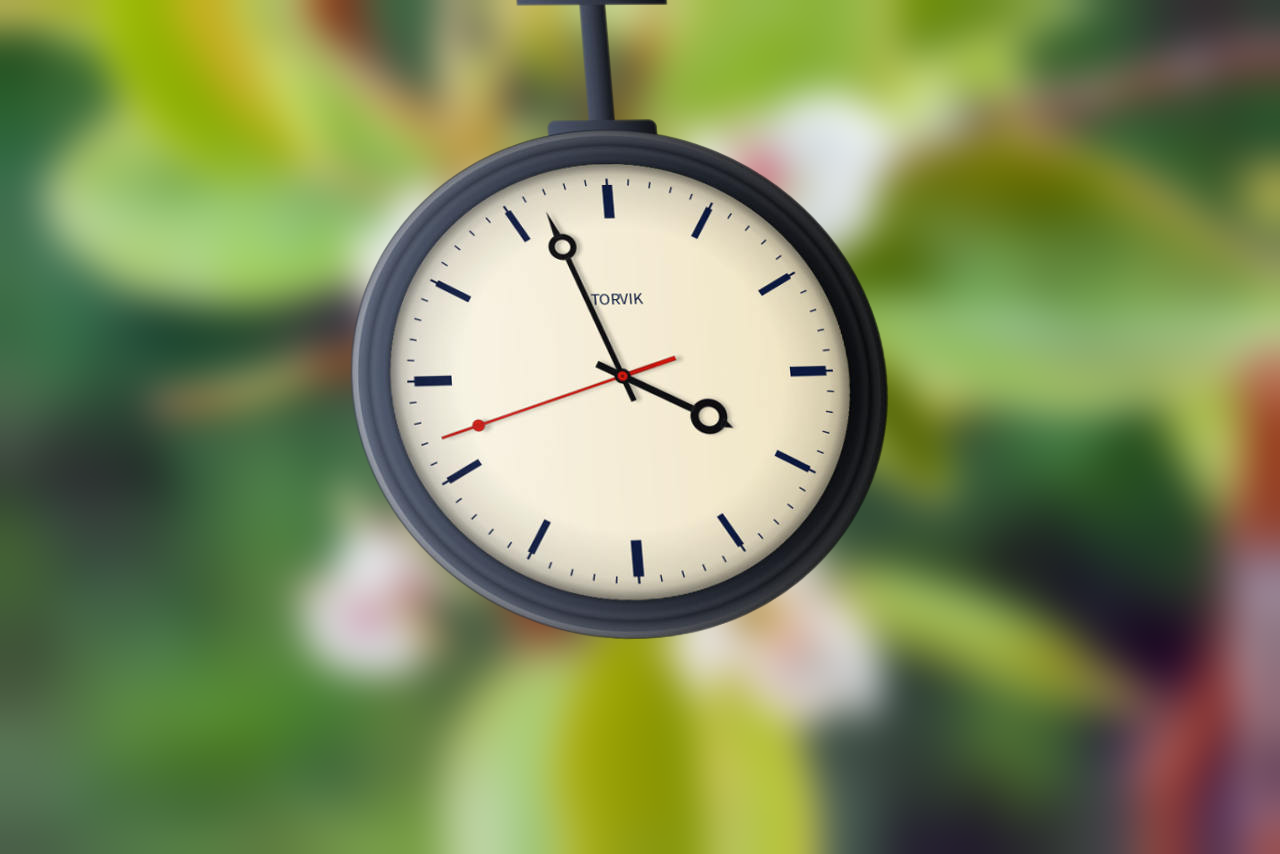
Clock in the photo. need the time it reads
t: 3:56:42
